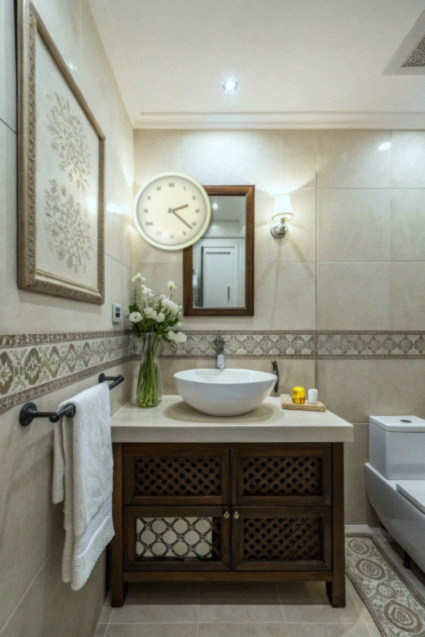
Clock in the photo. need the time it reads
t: 2:22
